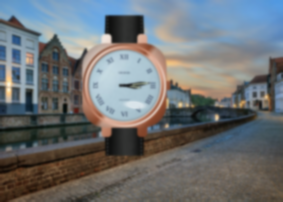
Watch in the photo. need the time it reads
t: 3:14
